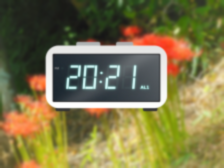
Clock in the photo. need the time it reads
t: 20:21
